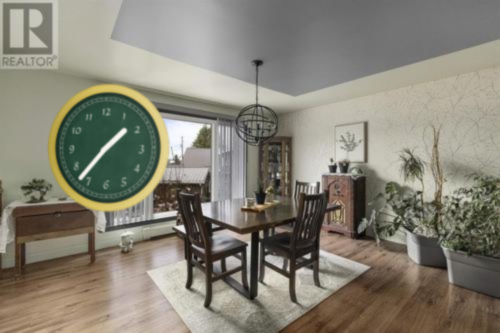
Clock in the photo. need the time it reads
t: 1:37
